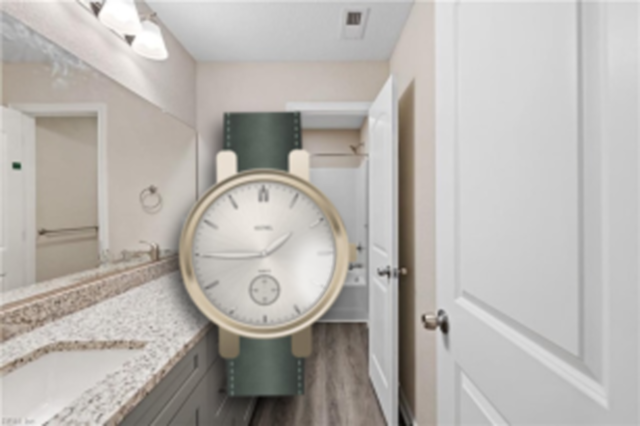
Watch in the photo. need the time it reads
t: 1:45
